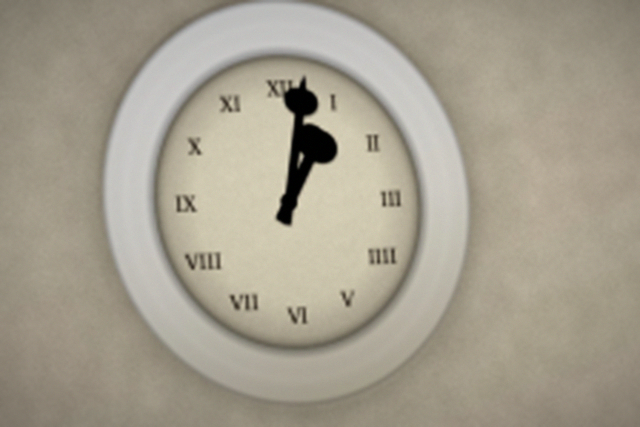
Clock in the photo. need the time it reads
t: 1:02
